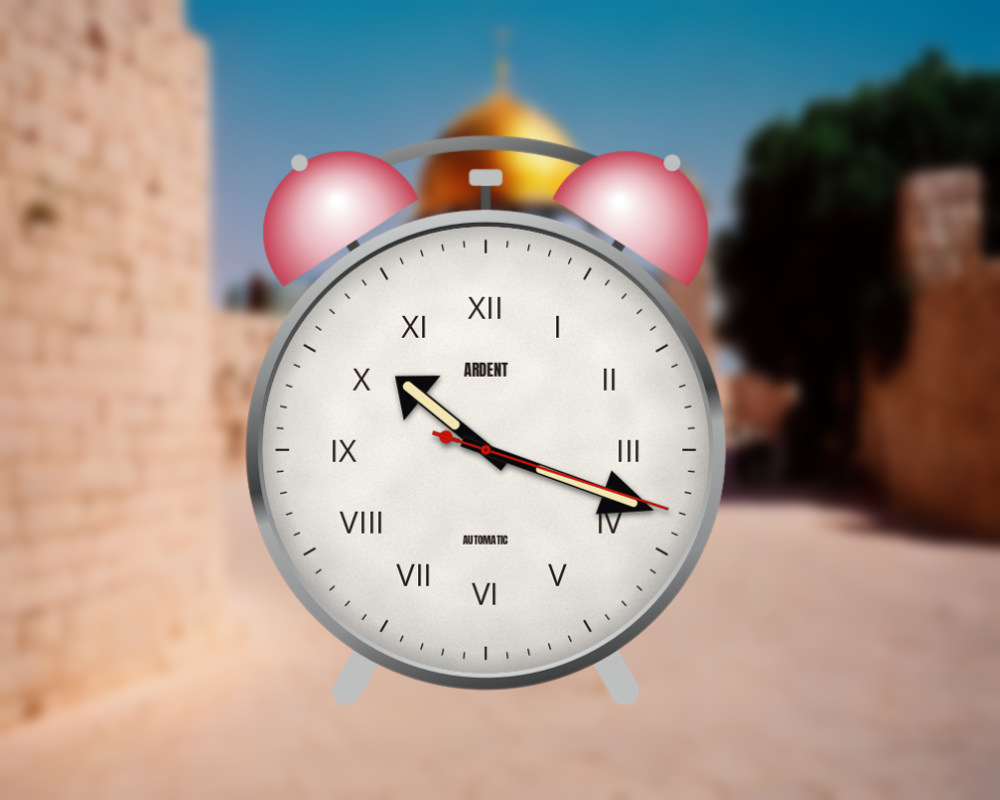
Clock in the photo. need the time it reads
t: 10:18:18
